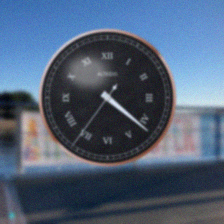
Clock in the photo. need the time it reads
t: 4:21:36
